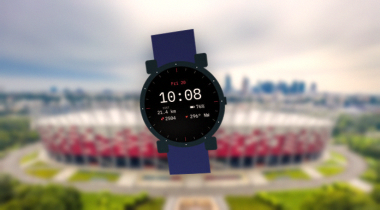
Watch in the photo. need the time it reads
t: 10:08
